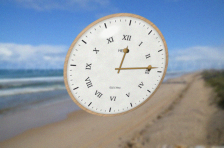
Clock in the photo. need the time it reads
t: 12:14
